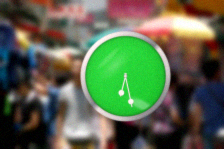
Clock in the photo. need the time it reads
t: 6:28
